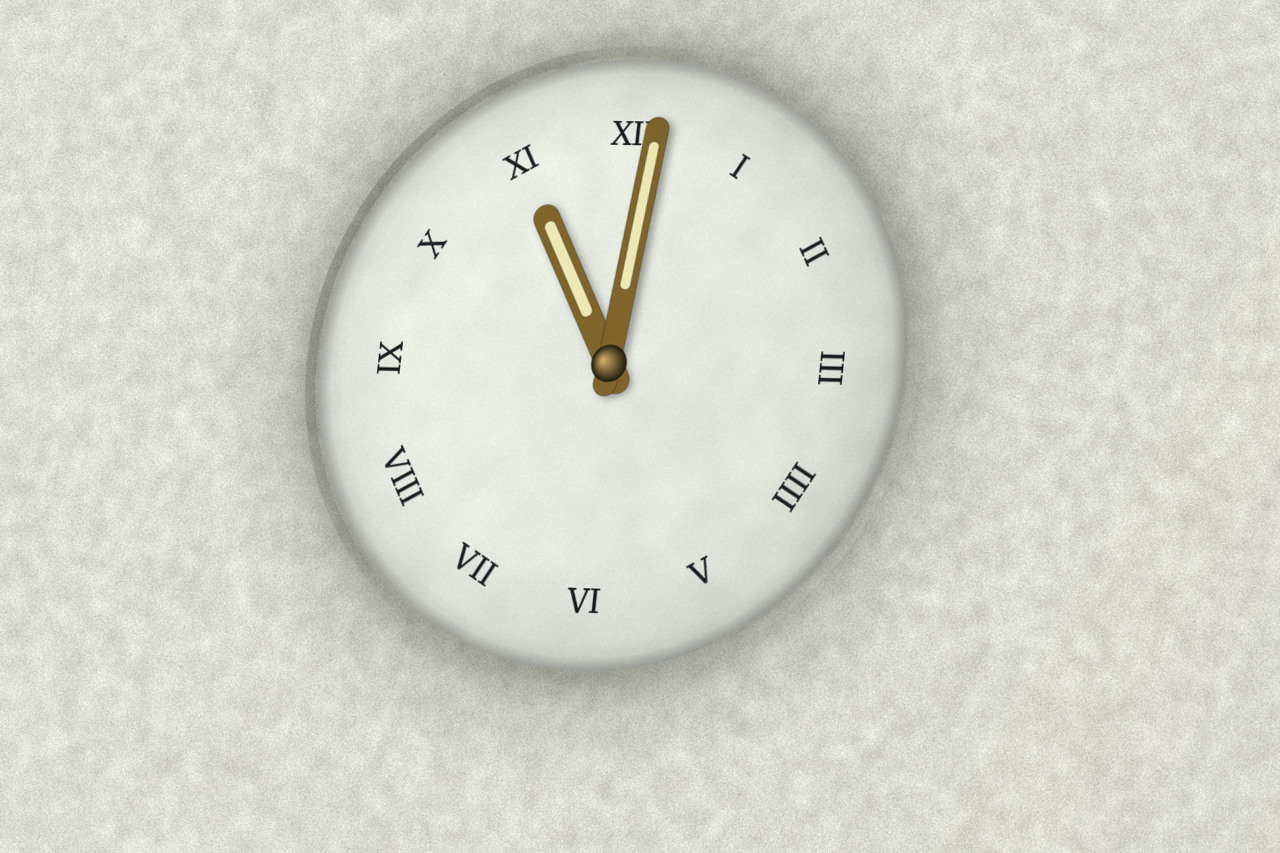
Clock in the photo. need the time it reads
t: 11:01
